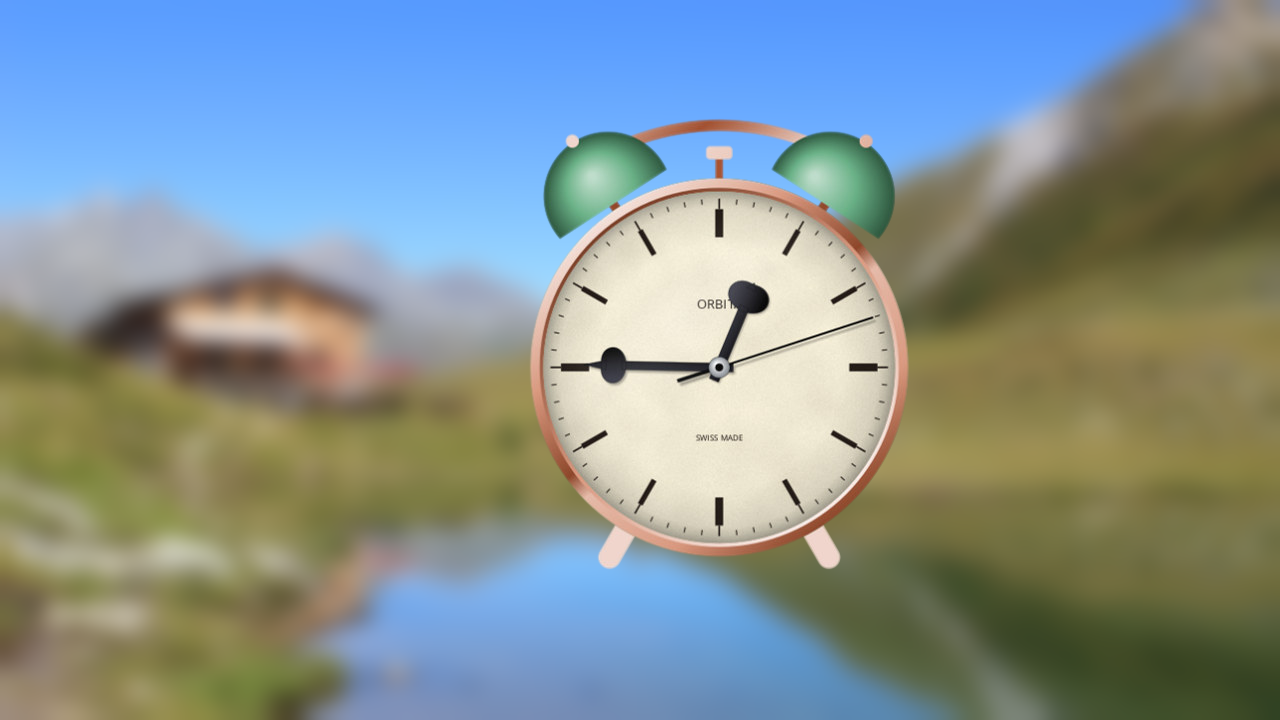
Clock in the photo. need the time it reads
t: 12:45:12
